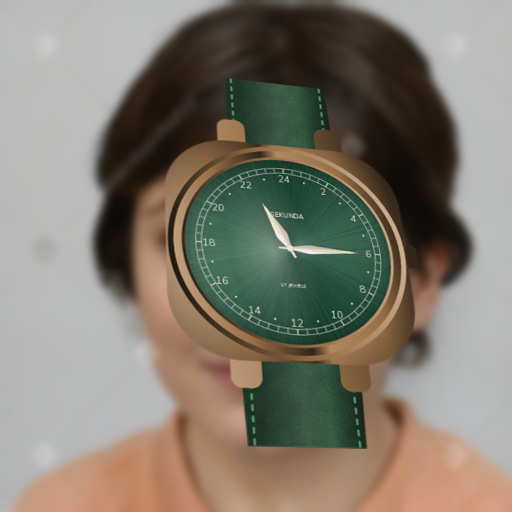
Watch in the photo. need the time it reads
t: 22:15
